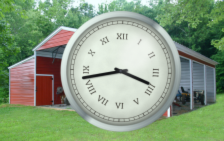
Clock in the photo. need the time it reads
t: 3:43
